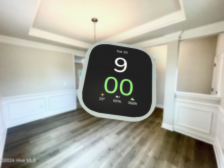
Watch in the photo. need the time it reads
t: 9:00
